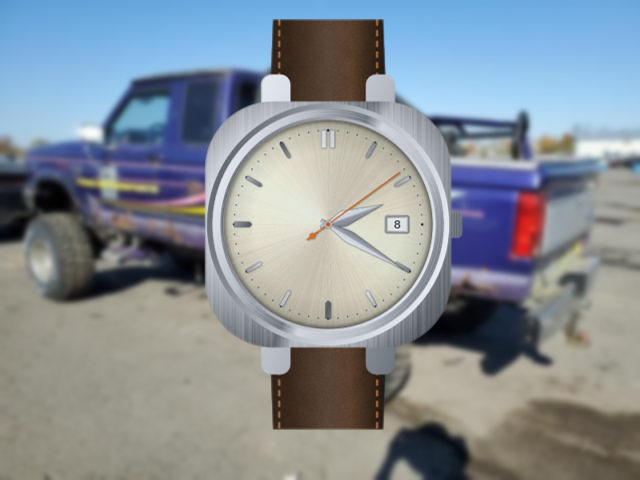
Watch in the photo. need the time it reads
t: 2:20:09
